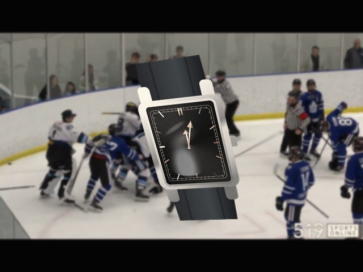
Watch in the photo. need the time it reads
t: 12:03
